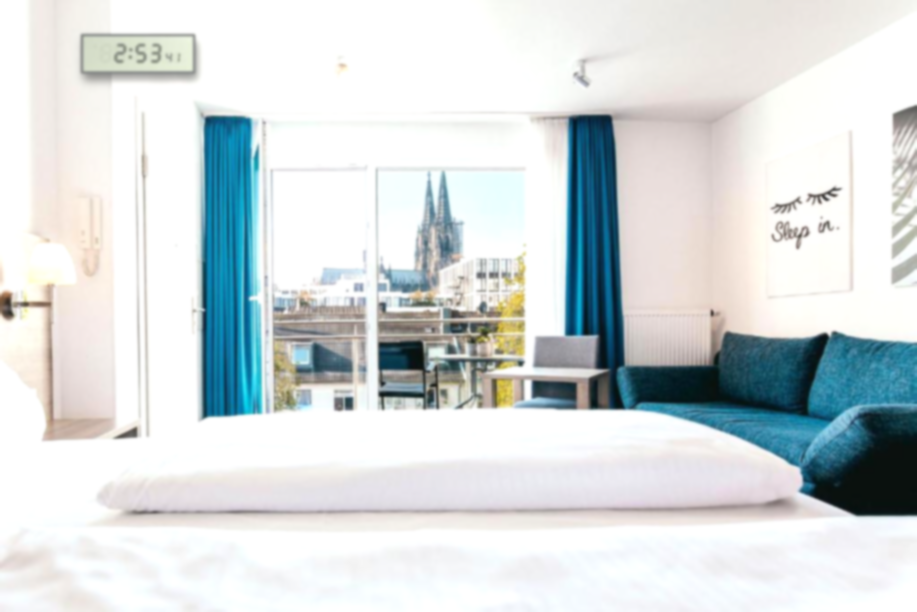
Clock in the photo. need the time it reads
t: 2:53
